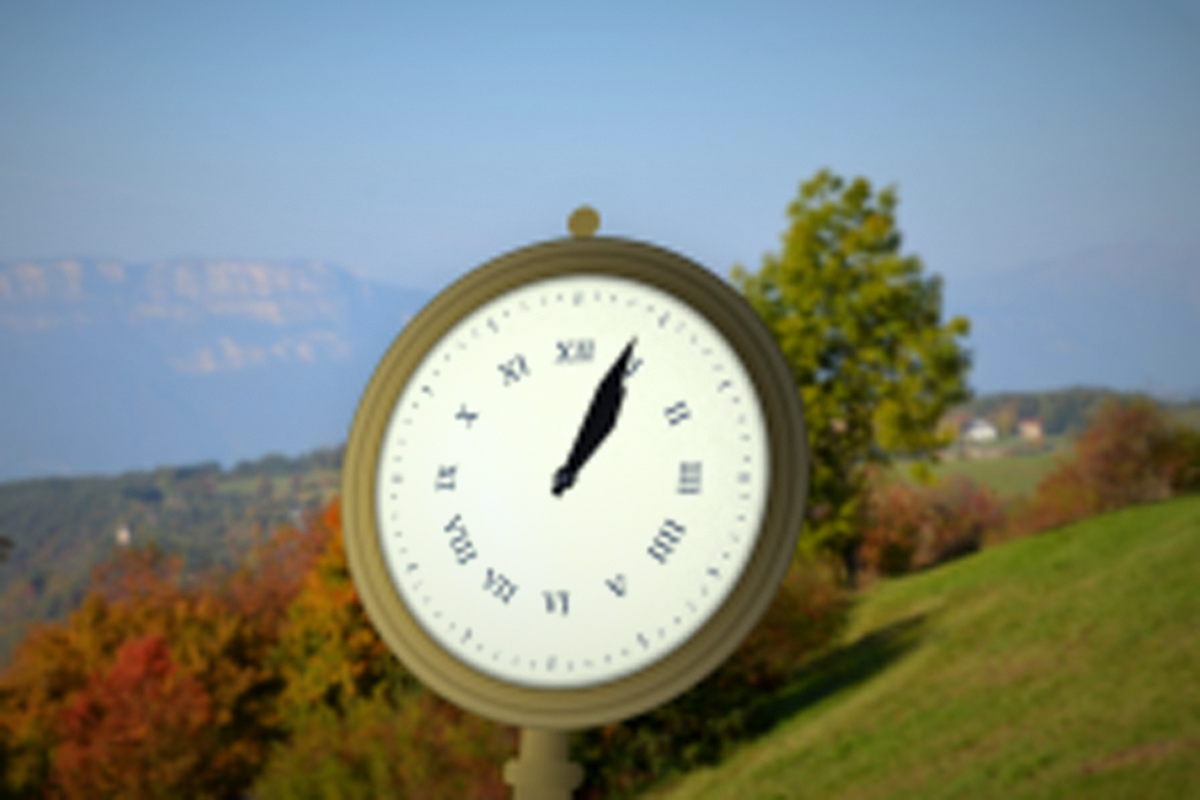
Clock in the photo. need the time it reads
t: 1:04
